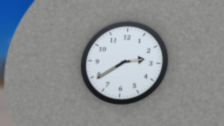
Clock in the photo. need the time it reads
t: 2:39
